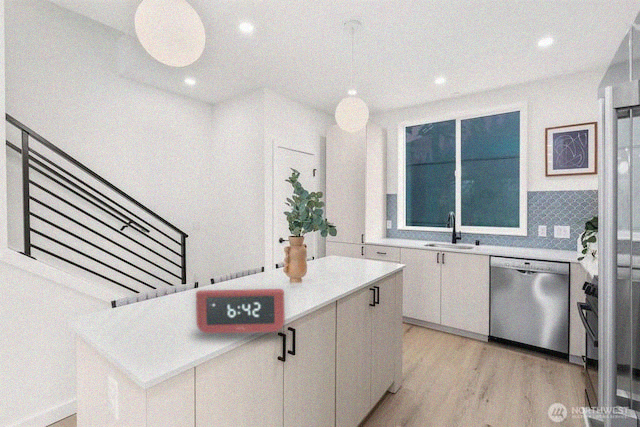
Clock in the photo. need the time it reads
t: 6:42
